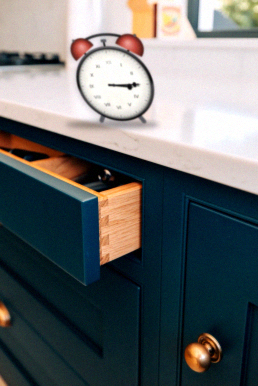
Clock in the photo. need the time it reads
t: 3:15
